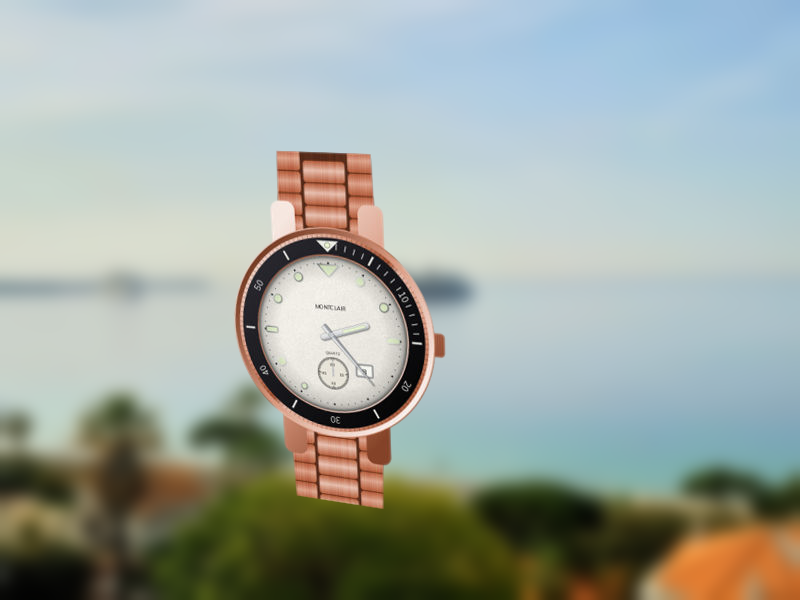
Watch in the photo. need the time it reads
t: 2:23
